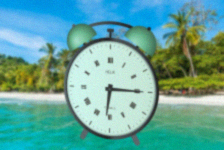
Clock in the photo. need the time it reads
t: 6:15
